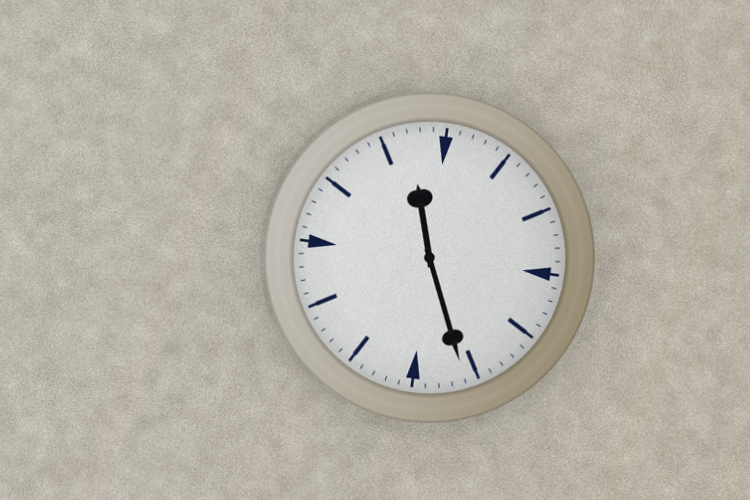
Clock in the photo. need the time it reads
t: 11:26
